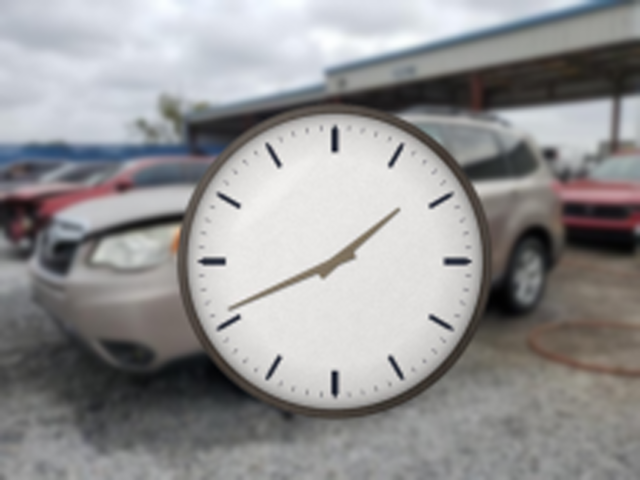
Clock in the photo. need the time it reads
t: 1:41
